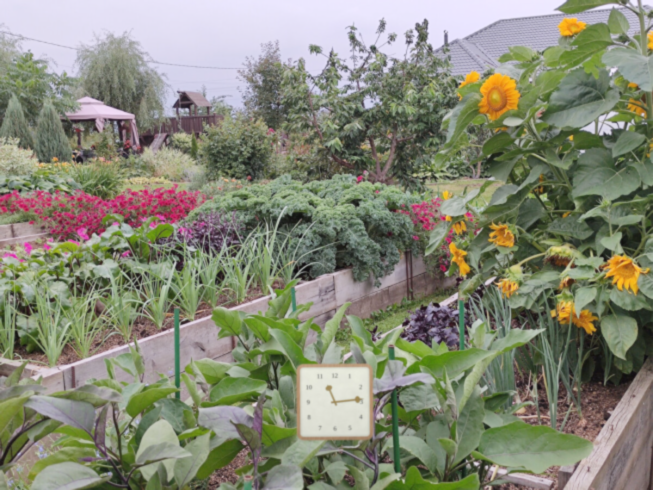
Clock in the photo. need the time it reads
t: 11:14
